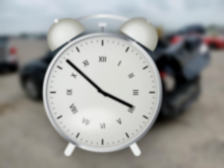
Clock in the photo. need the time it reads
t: 3:52
